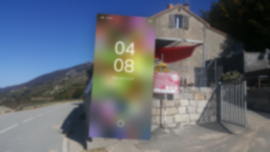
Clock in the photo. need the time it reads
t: 4:08
